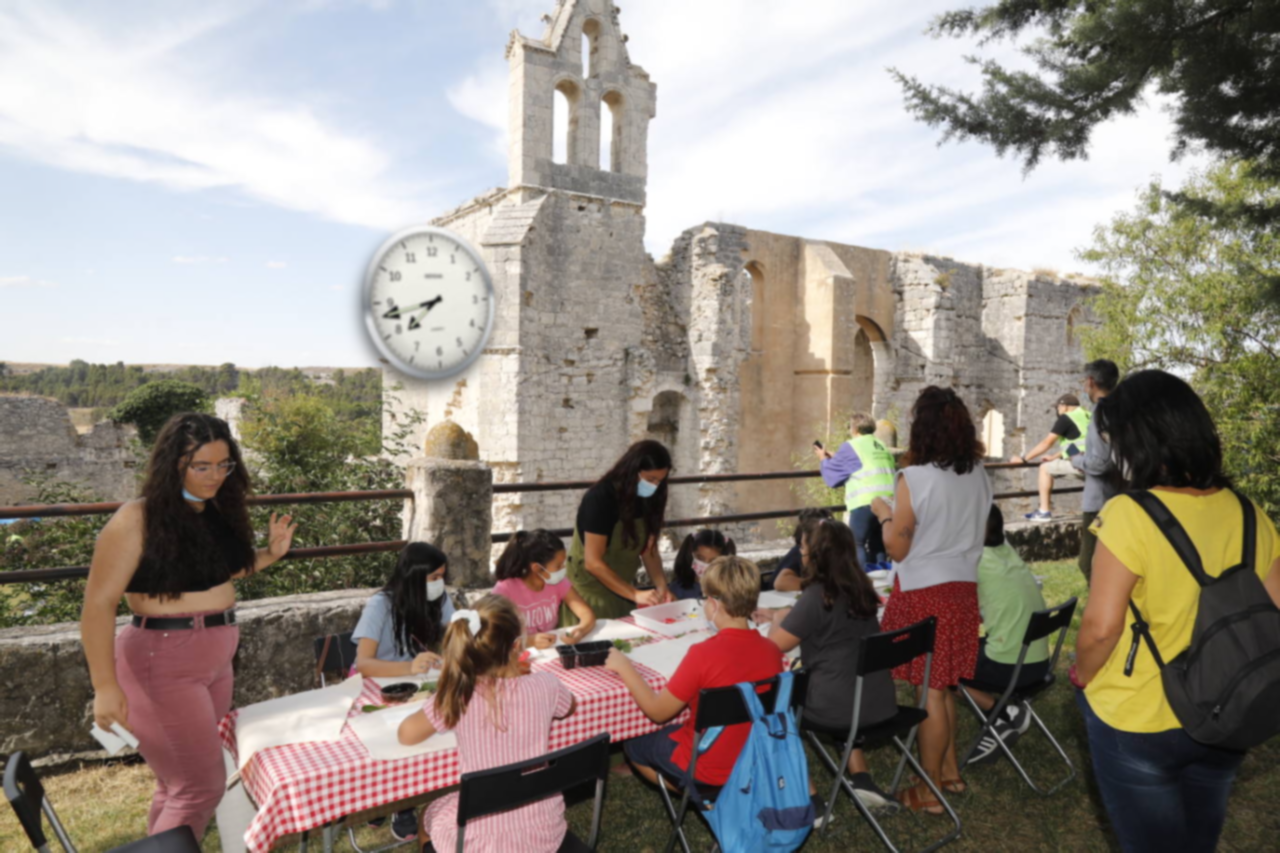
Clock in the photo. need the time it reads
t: 7:43
